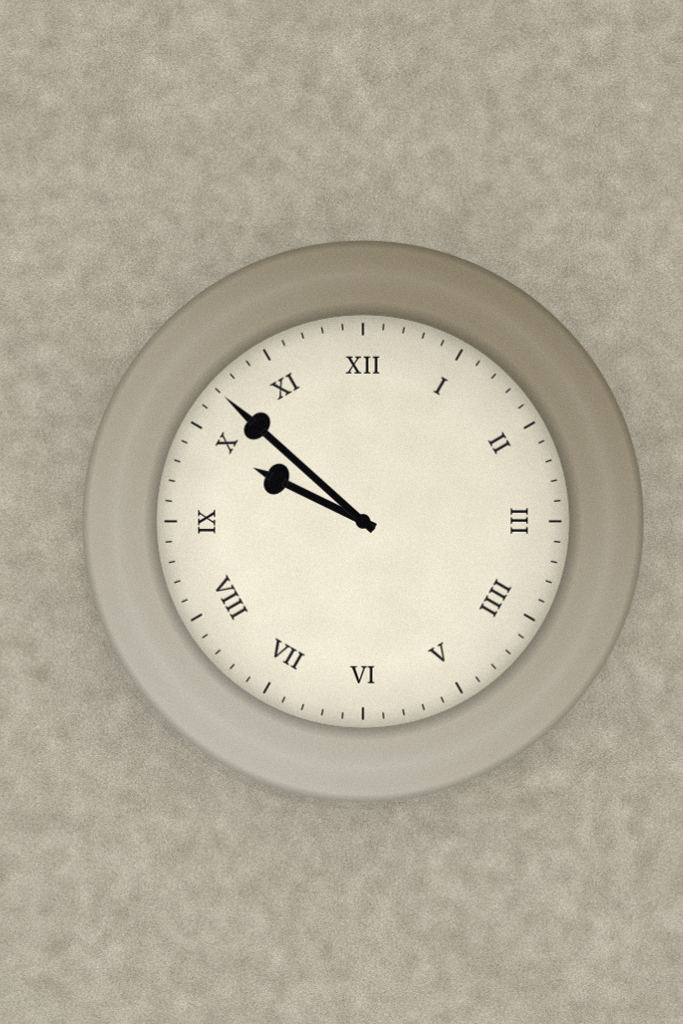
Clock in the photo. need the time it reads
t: 9:52
